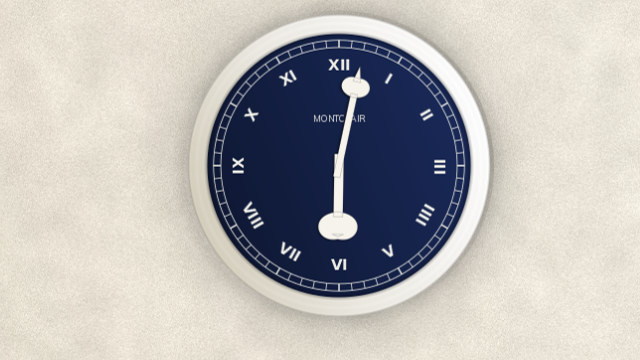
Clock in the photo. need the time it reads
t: 6:02
